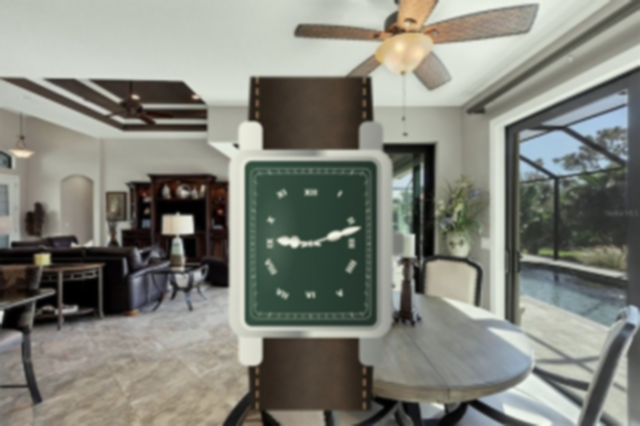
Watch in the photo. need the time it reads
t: 9:12
